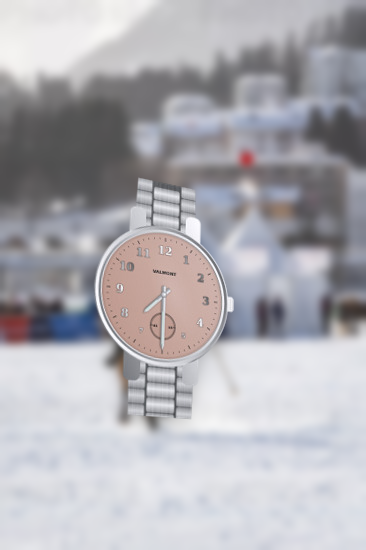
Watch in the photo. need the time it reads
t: 7:30
